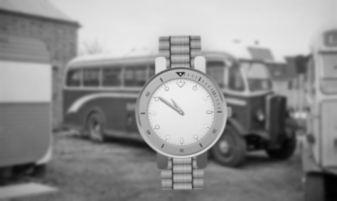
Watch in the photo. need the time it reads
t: 10:51
